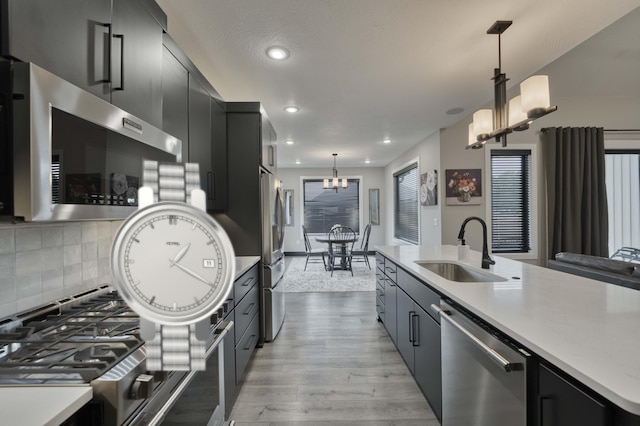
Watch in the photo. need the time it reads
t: 1:20
